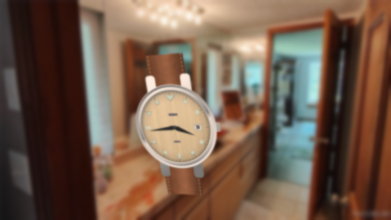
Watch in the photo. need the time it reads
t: 3:44
